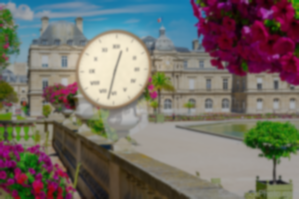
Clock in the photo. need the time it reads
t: 12:32
